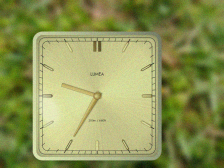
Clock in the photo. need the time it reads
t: 9:35
